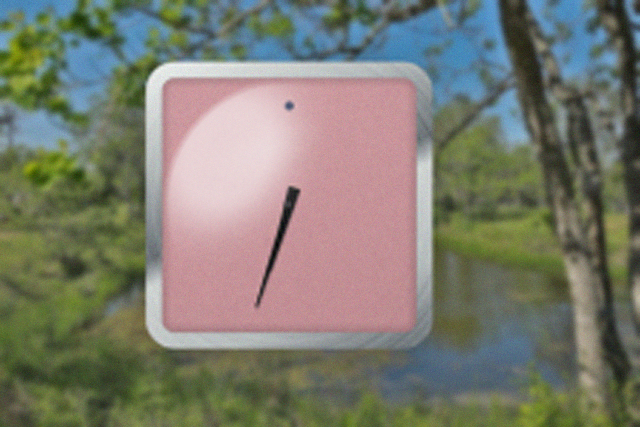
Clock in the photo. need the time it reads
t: 6:33
